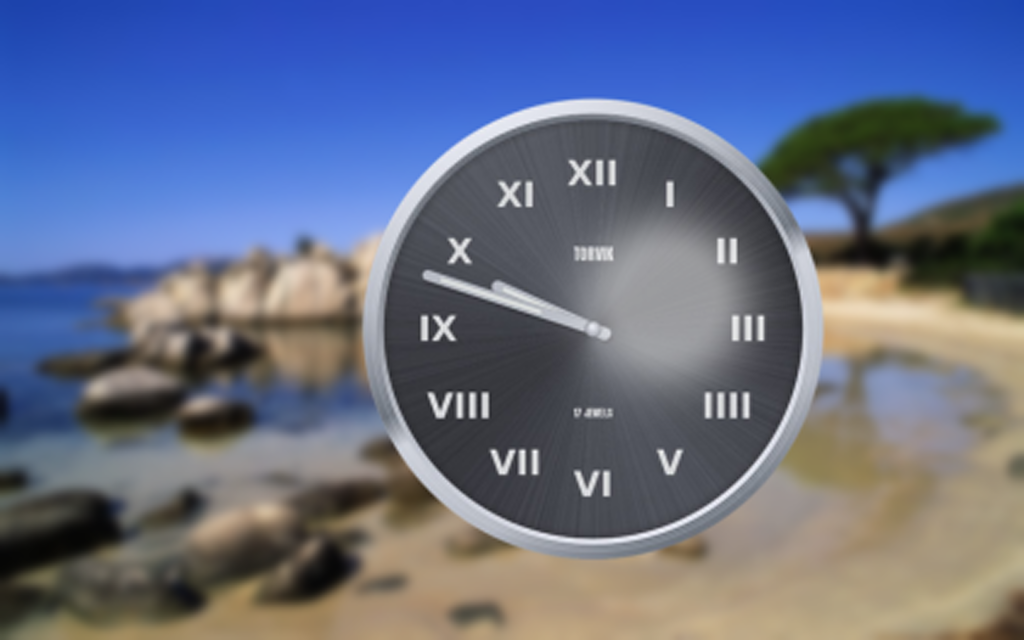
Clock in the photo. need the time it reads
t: 9:48
